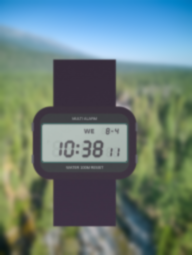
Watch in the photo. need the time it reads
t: 10:38:11
